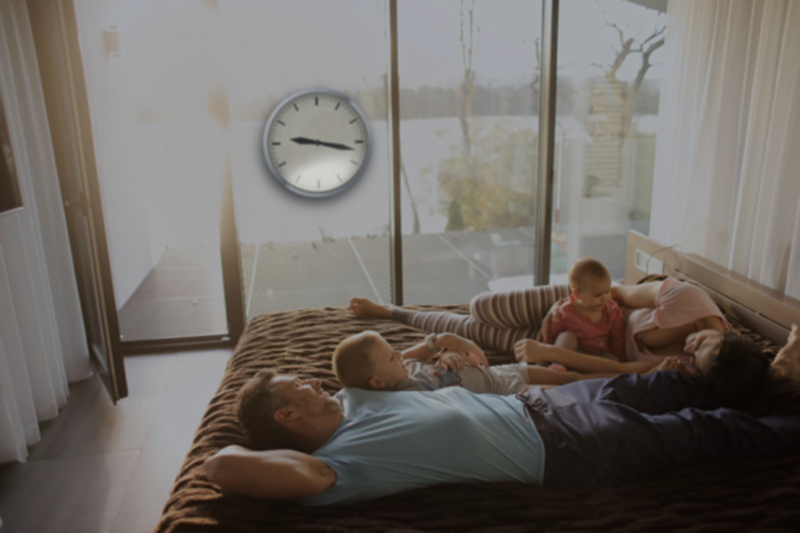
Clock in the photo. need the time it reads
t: 9:17
